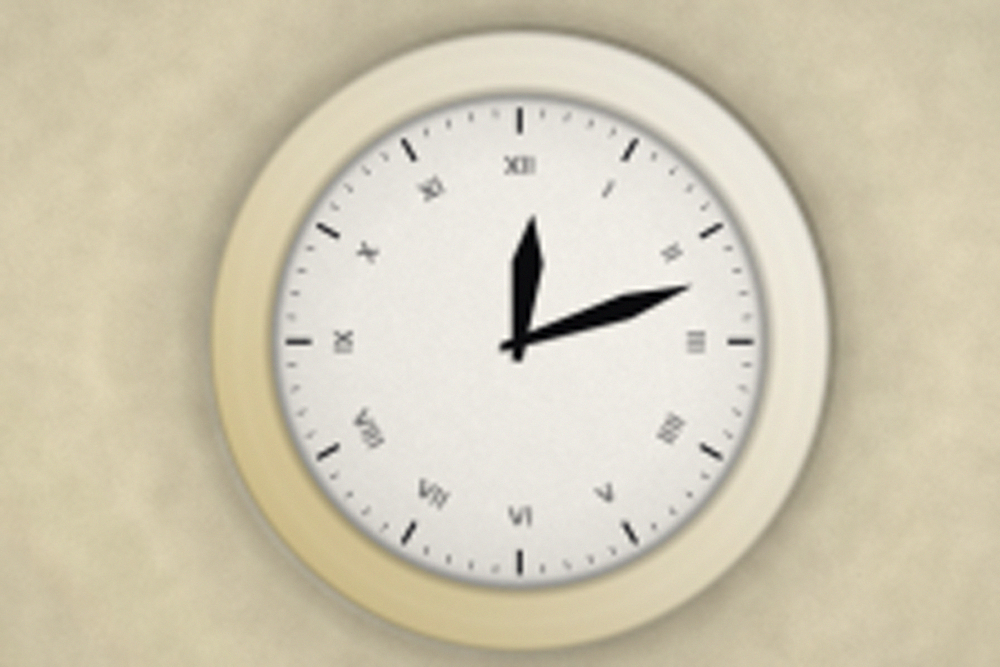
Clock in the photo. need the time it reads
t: 12:12
